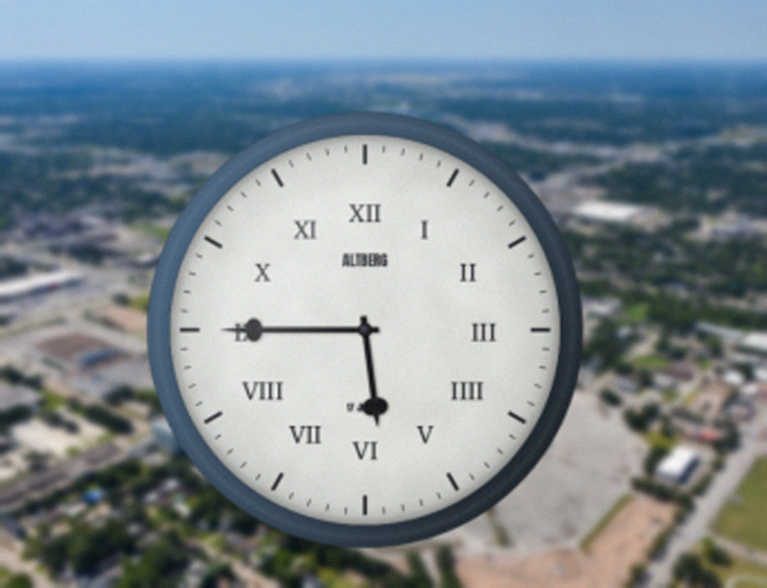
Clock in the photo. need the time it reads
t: 5:45
